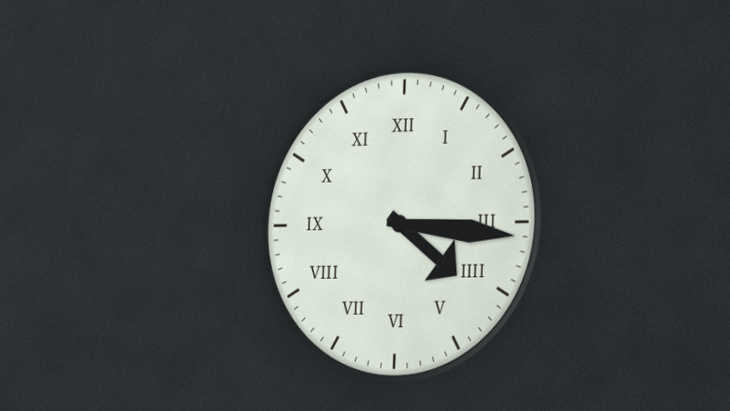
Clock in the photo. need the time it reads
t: 4:16
